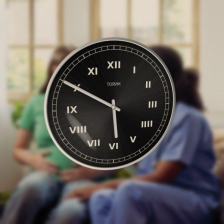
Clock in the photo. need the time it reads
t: 5:50
